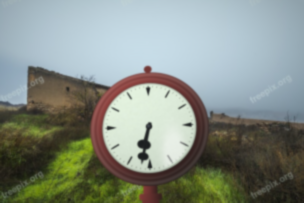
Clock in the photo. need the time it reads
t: 6:32
